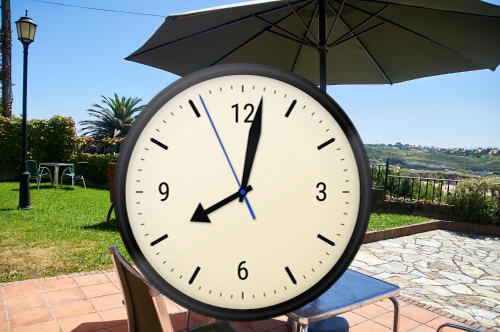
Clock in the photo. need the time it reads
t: 8:01:56
